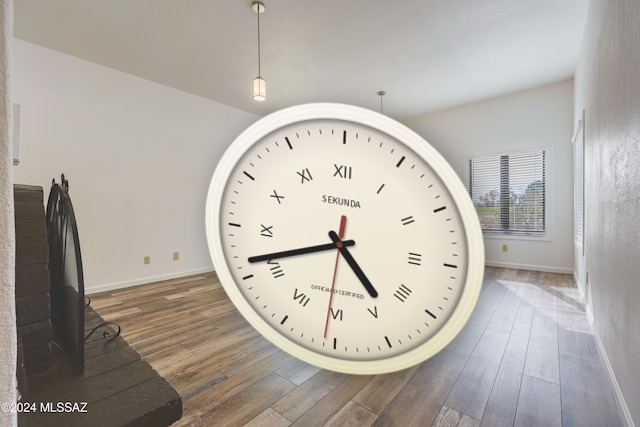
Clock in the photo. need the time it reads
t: 4:41:31
